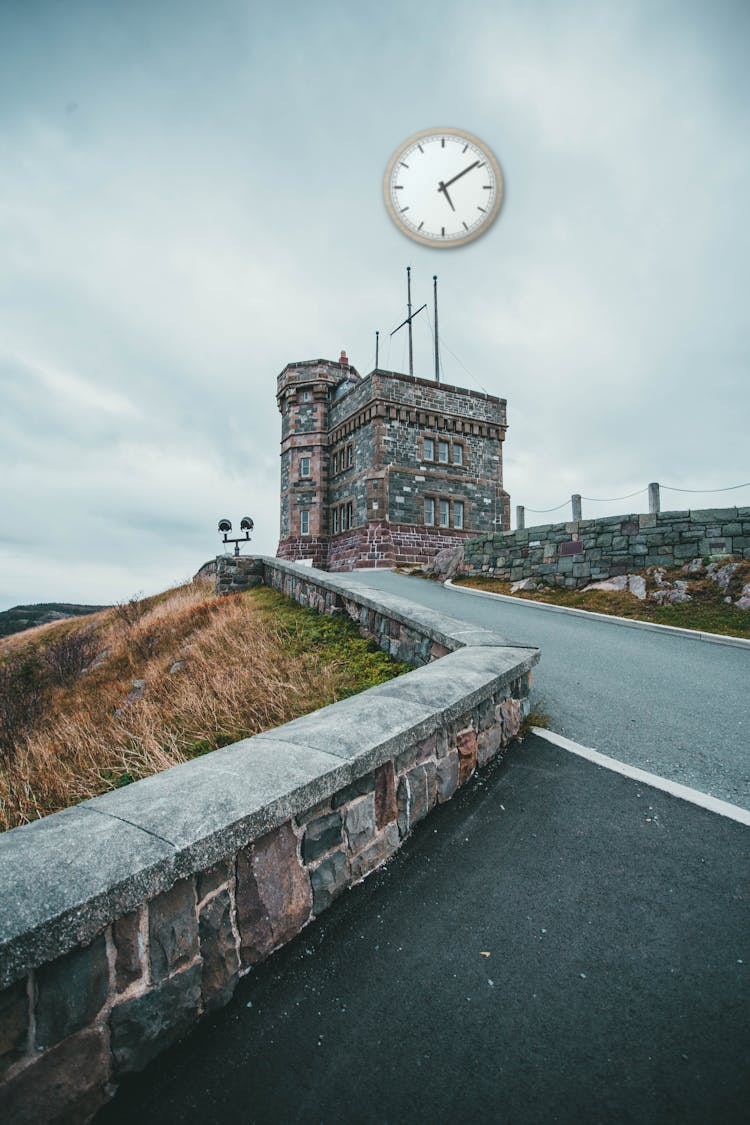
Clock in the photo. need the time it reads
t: 5:09
